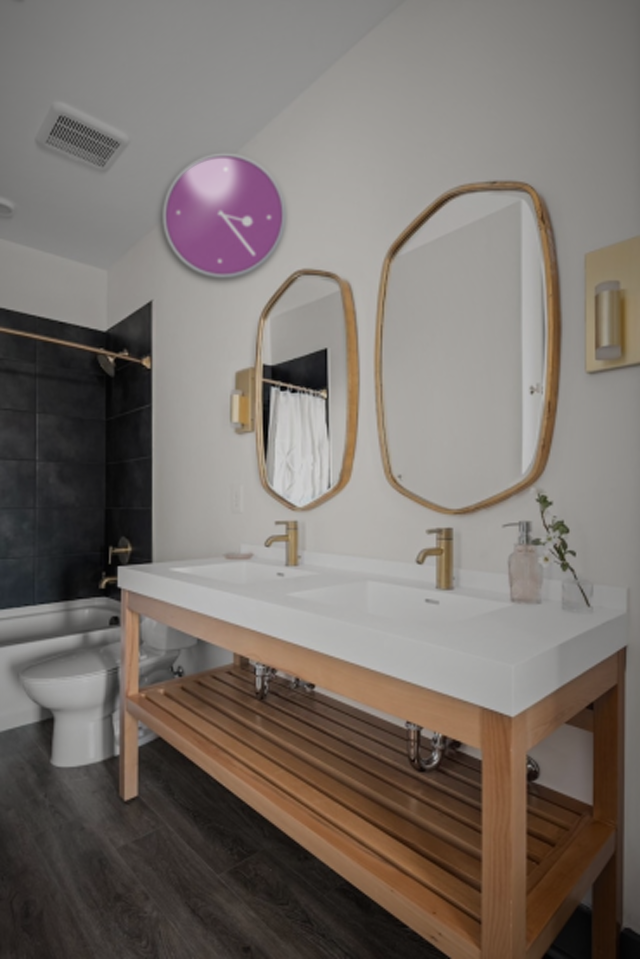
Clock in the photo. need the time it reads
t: 3:23
